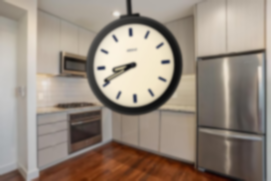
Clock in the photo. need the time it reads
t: 8:41
